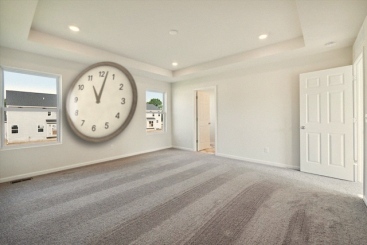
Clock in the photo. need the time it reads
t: 11:02
